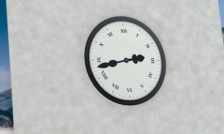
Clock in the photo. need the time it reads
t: 2:43
